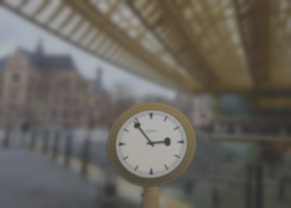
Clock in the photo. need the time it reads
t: 2:54
